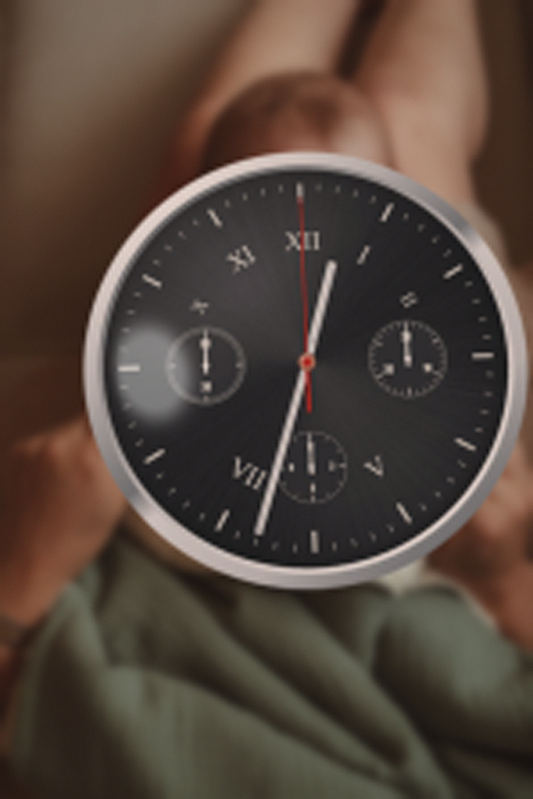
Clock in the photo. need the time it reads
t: 12:33
